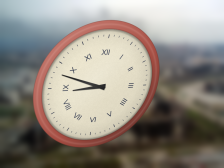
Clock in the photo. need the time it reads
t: 8:48
